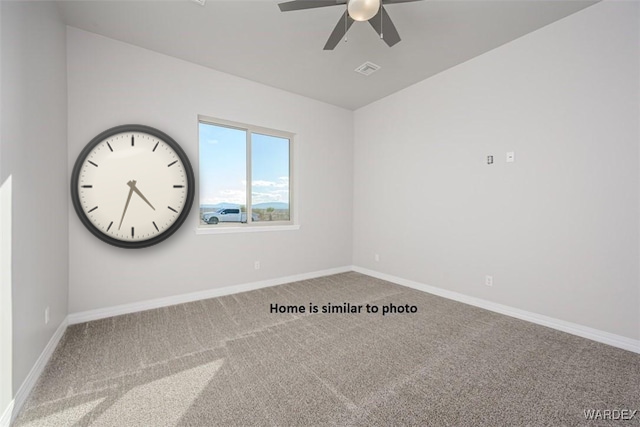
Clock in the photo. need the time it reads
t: 4:33
